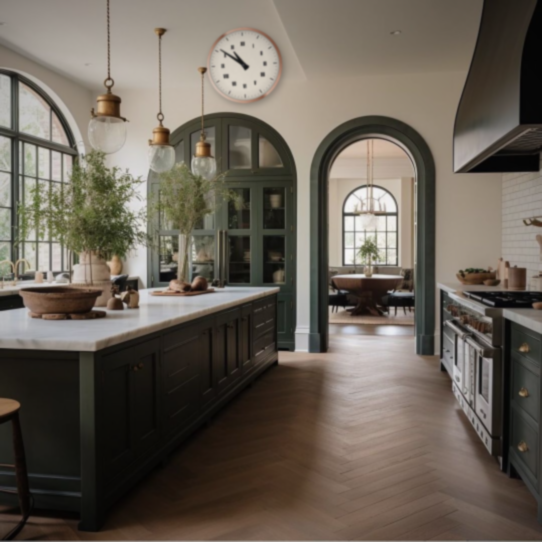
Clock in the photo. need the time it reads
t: 10:51
